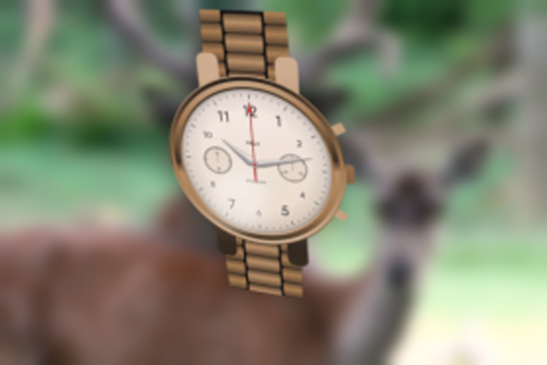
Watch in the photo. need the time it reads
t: 10:13
